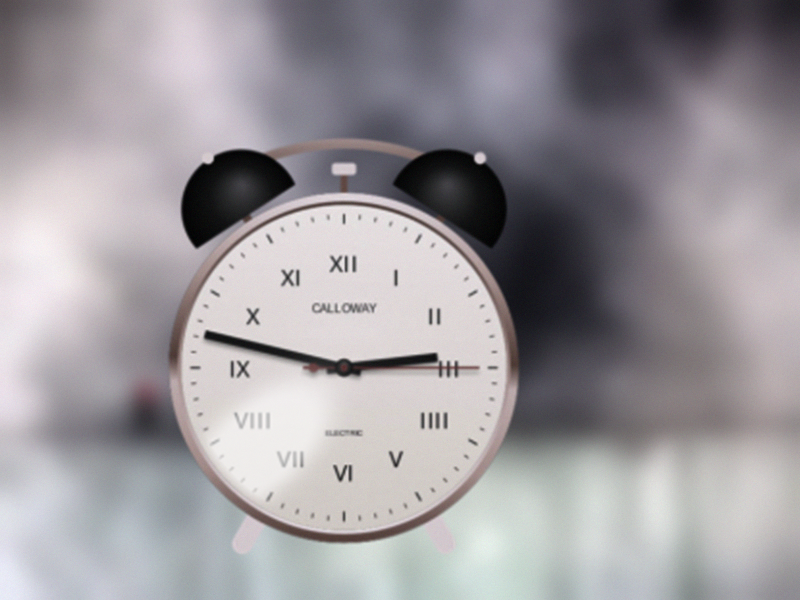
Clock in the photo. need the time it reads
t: 2:47:15
